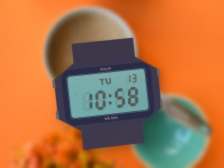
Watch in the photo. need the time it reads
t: 10:58
